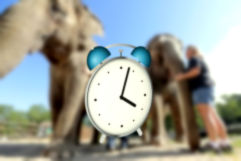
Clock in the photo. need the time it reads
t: 4:03
